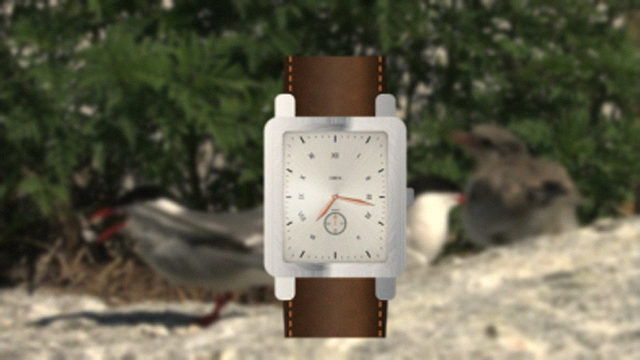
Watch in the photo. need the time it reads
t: 7:17
